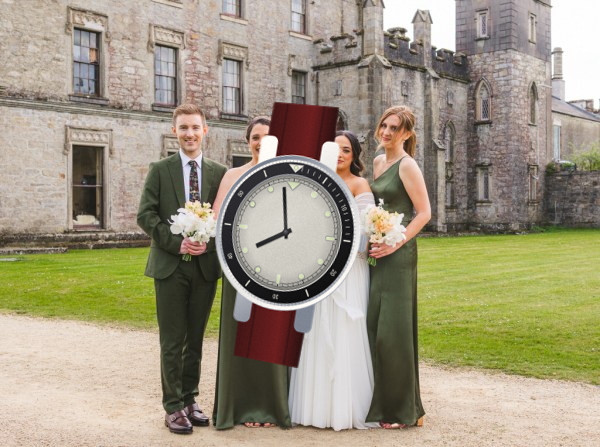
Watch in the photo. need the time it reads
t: 7:58
